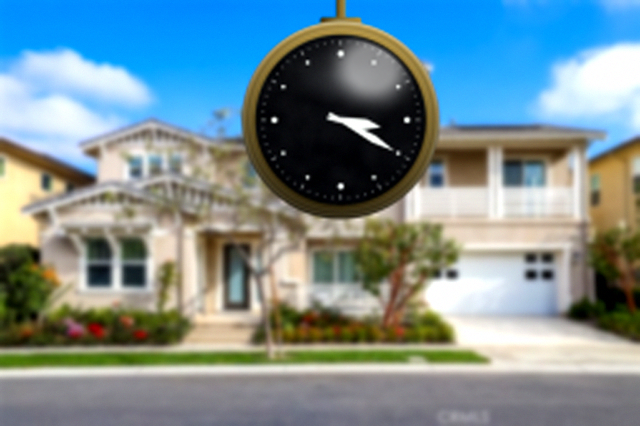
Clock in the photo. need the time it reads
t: 3:20
